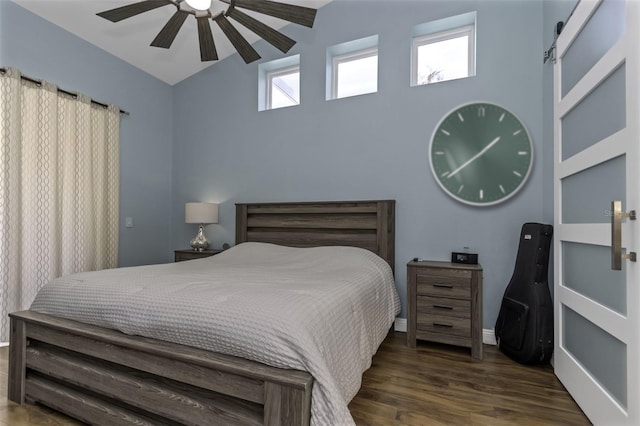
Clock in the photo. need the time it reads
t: 1:39
